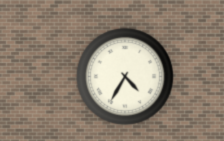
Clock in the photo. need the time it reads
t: 4:35
